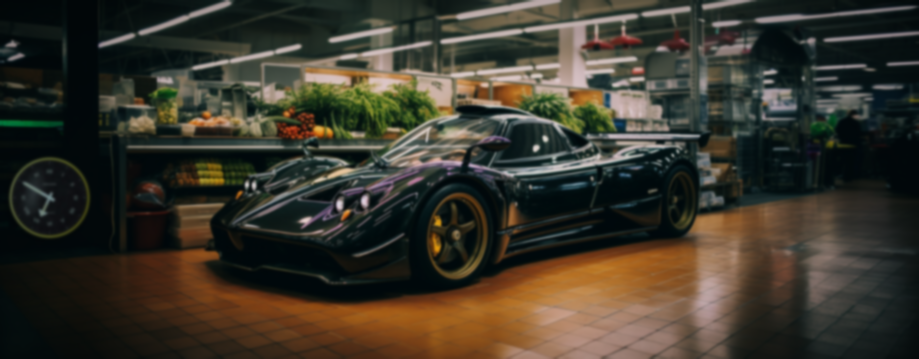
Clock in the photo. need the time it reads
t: 6:50
